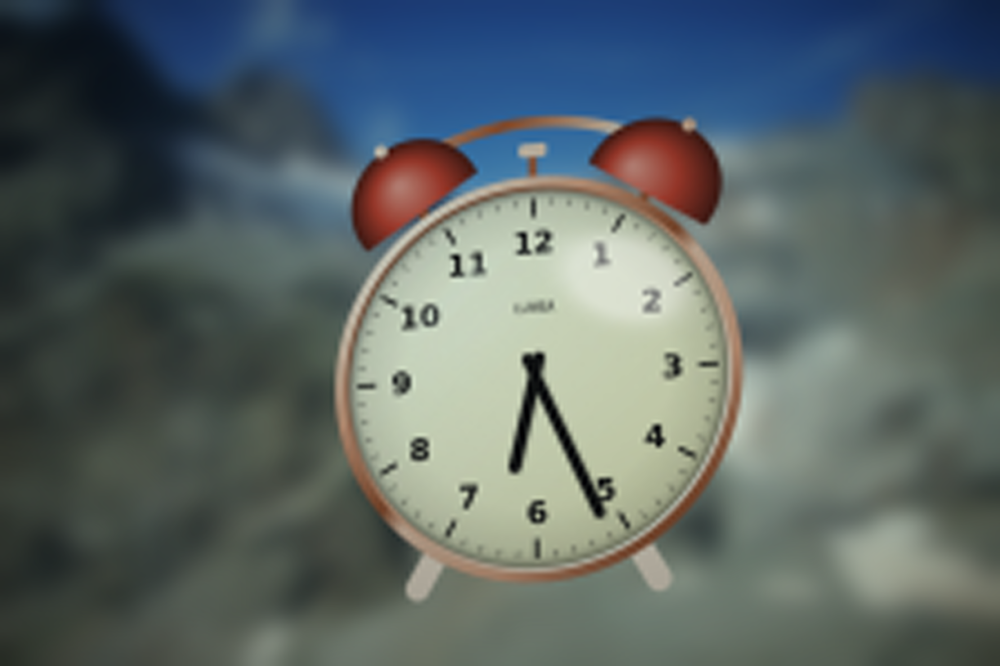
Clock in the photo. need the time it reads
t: 6:26
